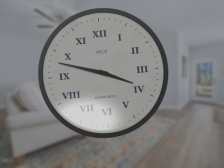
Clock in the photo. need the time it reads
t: 3:48
